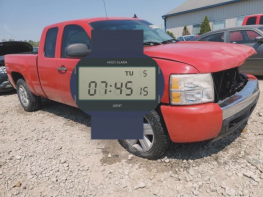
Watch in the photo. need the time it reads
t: 7:45:15
